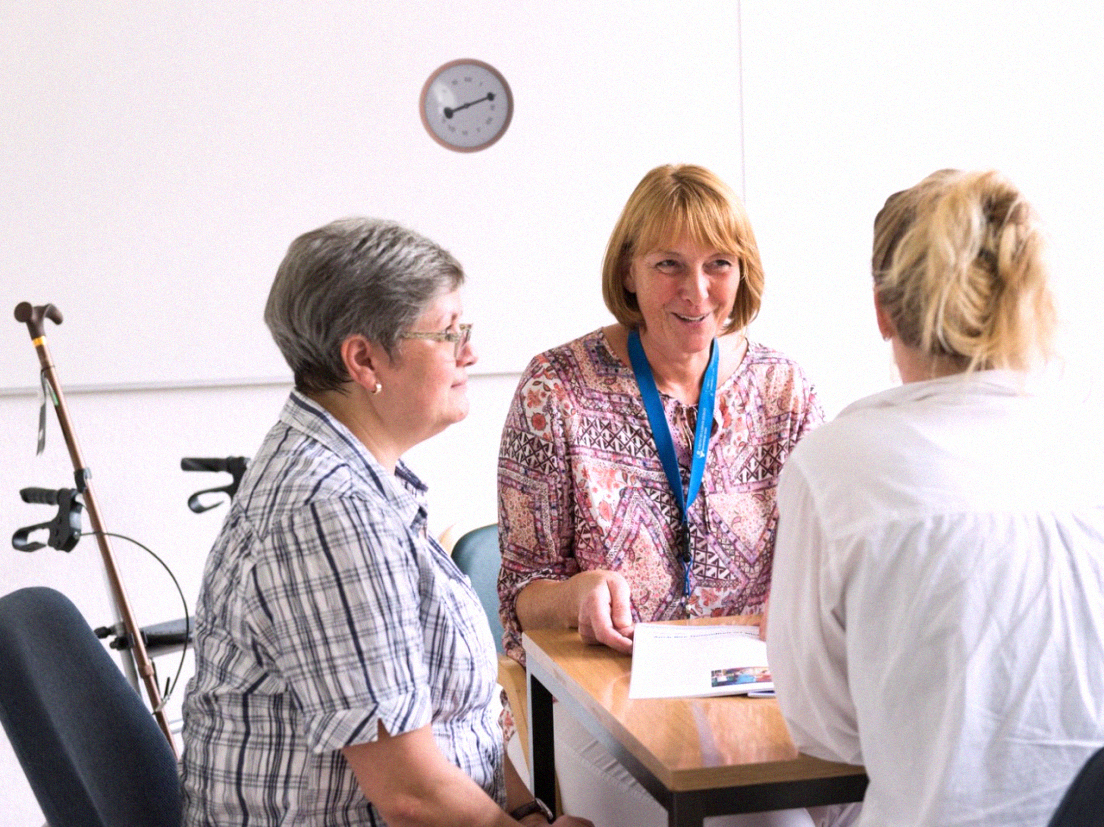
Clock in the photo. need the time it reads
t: 8:11
